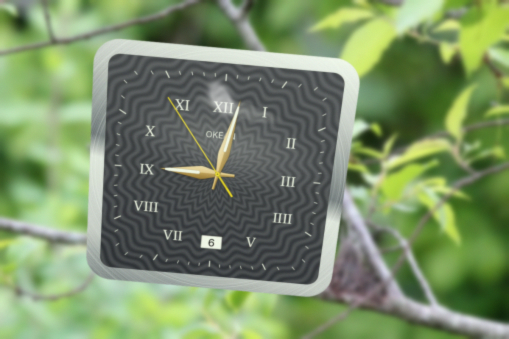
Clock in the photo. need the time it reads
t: 9:01:54
